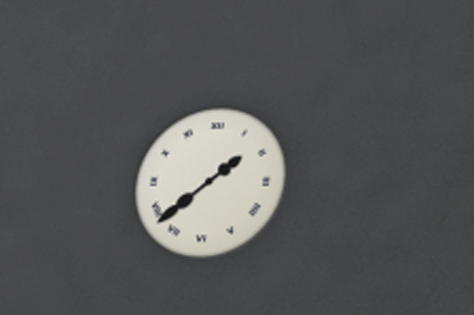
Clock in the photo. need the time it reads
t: 1:38
